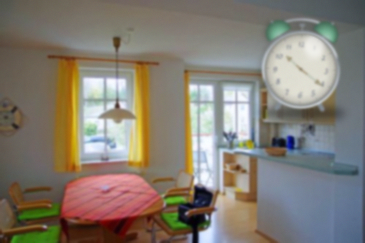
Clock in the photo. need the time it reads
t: 10:21
